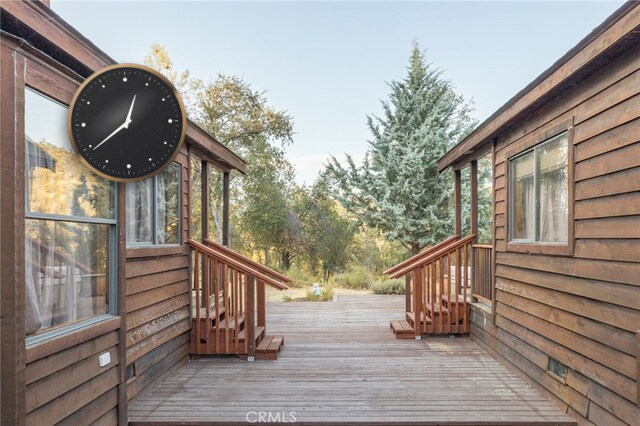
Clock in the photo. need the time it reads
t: 12:39
